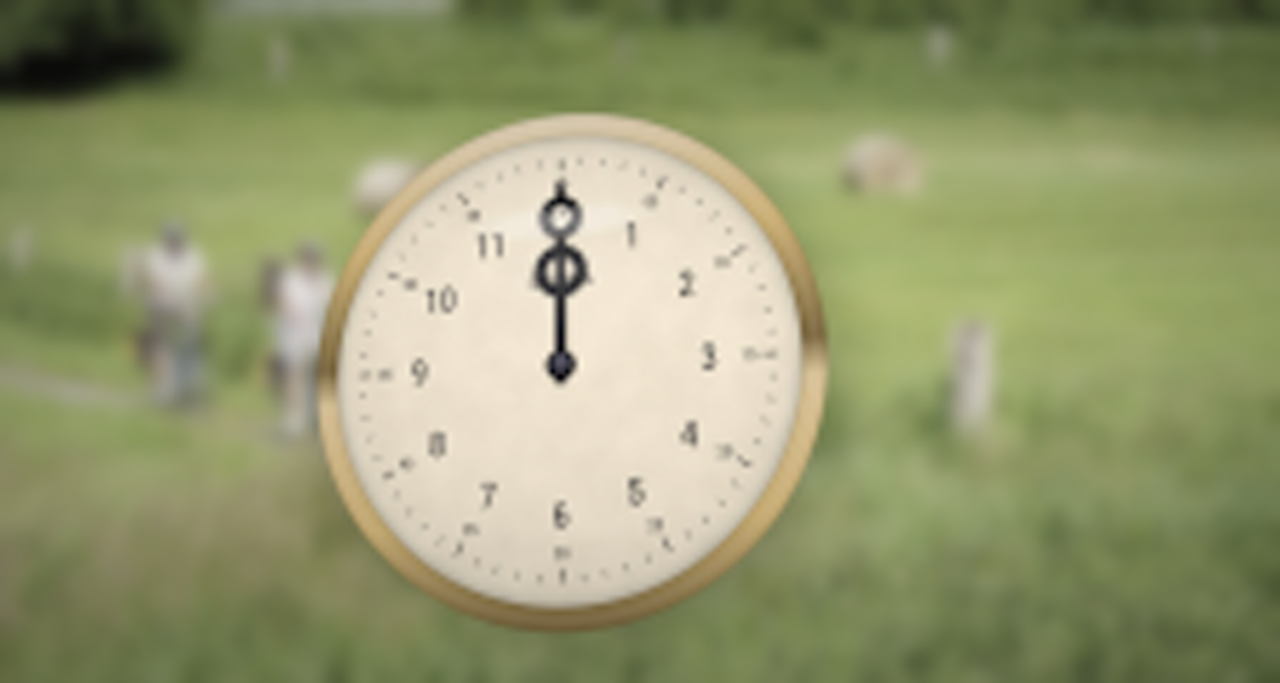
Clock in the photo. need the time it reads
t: 12:00
